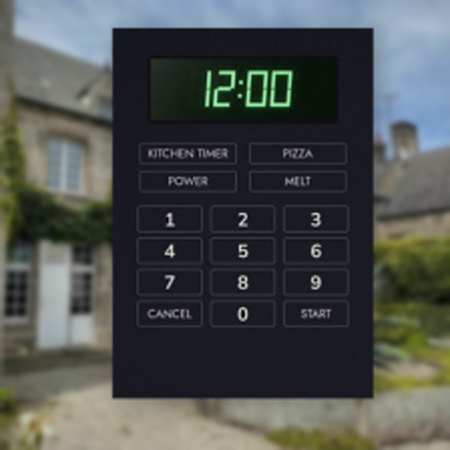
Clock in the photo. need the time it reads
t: 12:00
